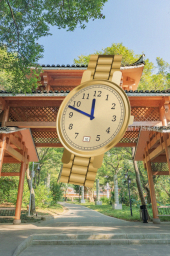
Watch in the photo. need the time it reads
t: 11:48
